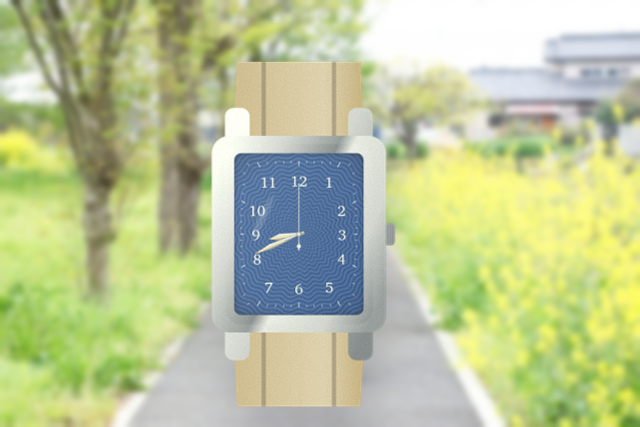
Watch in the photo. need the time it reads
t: 8:41:00
